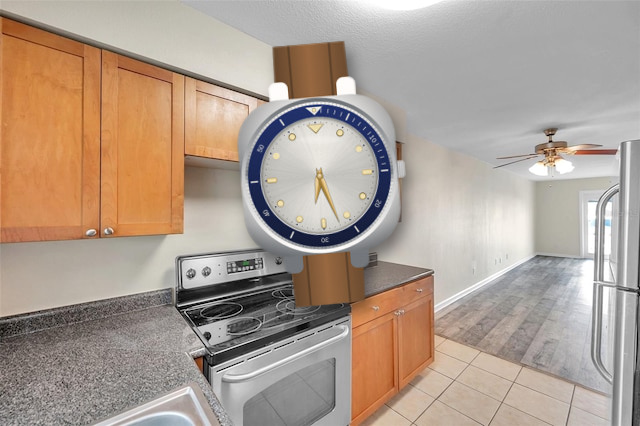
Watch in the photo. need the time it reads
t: 6:27
